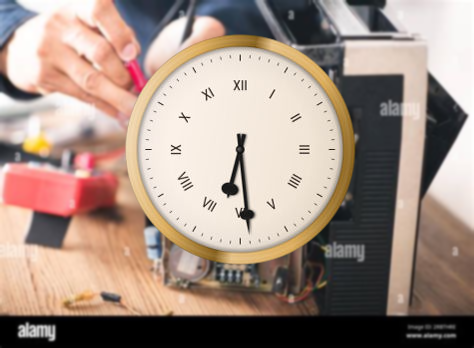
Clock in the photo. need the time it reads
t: 6:29
